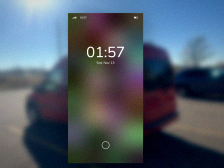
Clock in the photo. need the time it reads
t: 1:57
